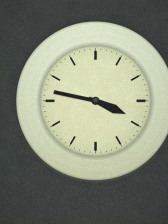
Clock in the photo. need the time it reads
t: 3:47
